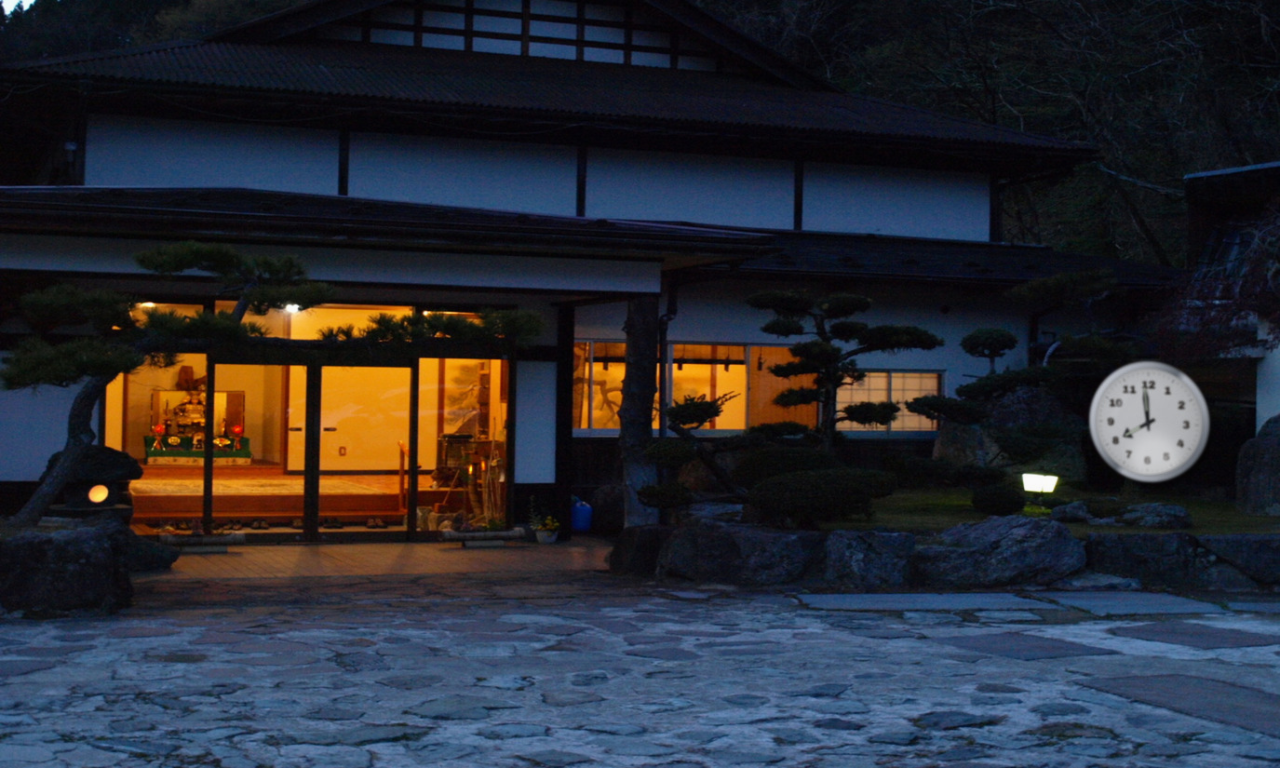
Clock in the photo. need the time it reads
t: 7:59
